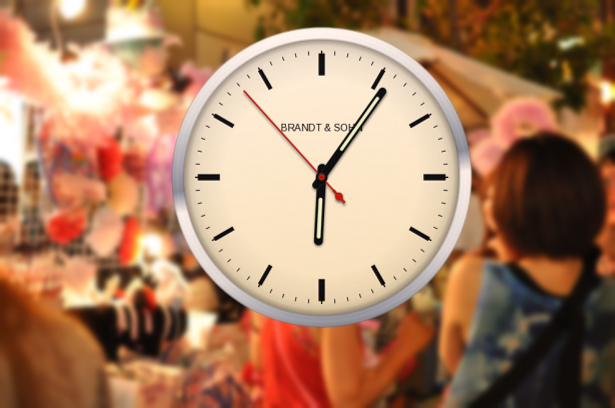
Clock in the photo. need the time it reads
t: 6:05:53
